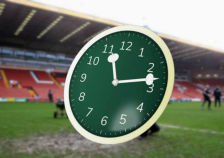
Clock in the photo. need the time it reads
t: 11:13
